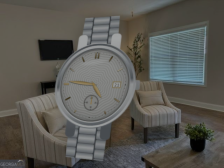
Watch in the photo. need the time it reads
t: 4:46
